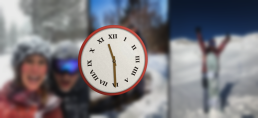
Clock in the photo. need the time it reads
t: 11:30
